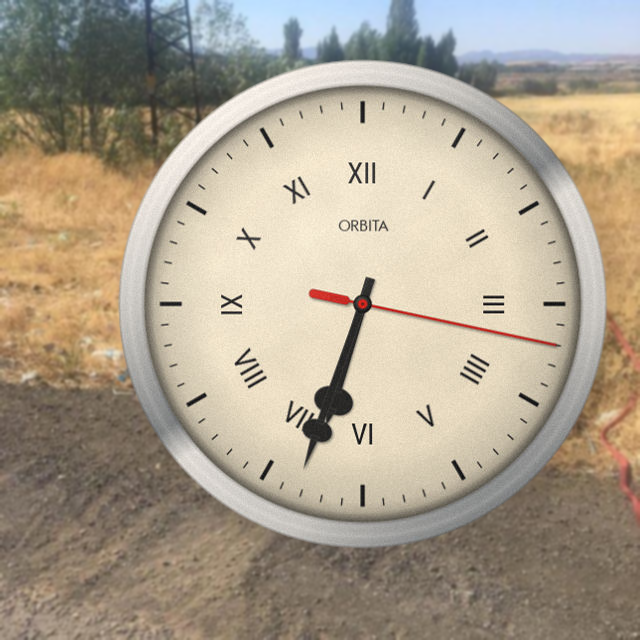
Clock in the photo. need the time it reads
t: 6:33:17
